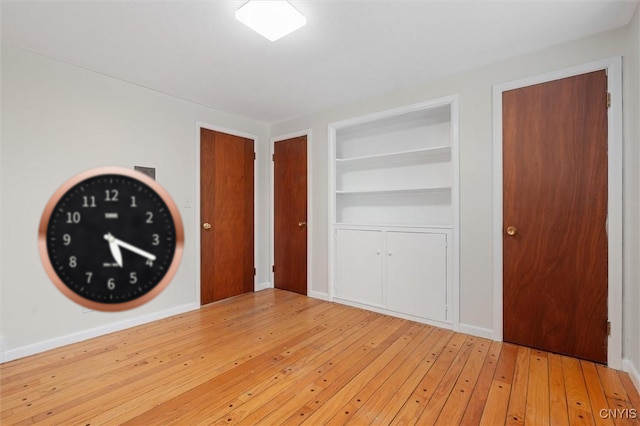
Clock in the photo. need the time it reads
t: 5:19
